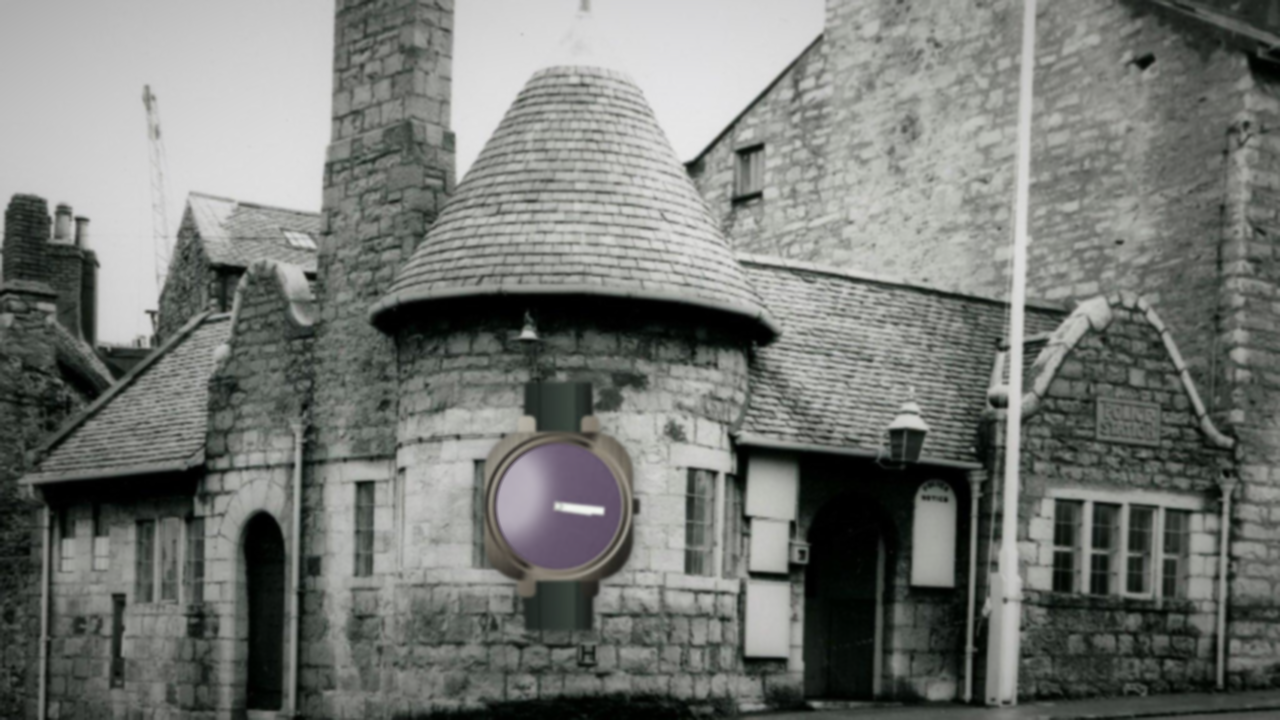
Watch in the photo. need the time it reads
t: 3:16
